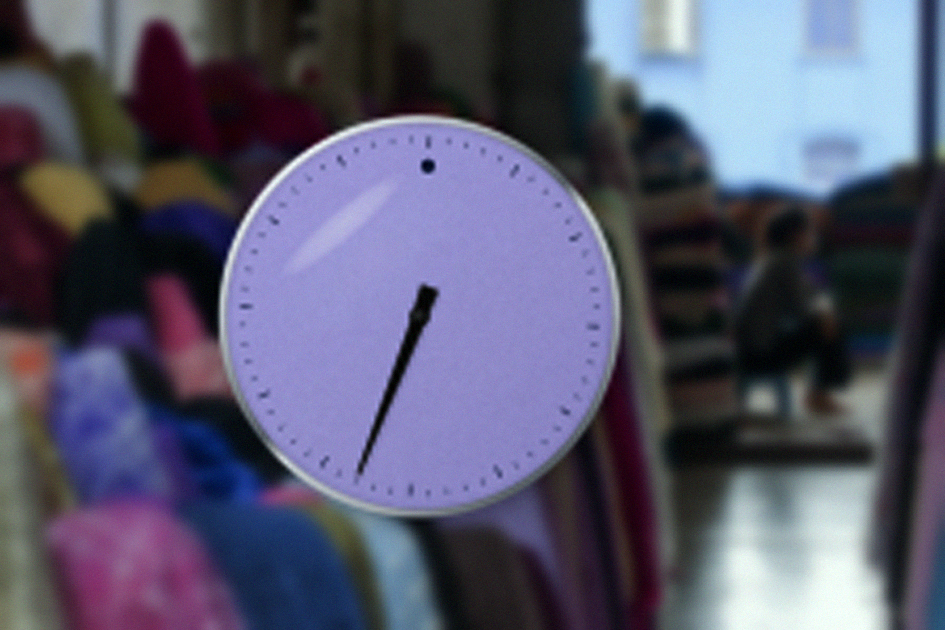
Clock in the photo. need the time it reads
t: 6:33
